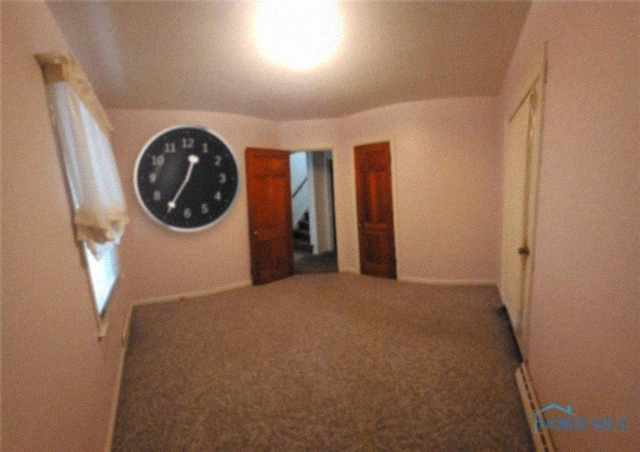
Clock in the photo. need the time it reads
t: 12:35
